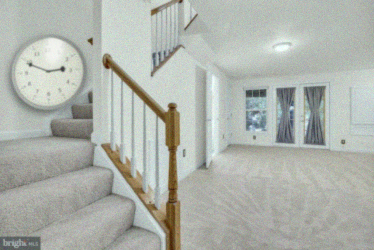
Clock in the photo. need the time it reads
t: 2:49
